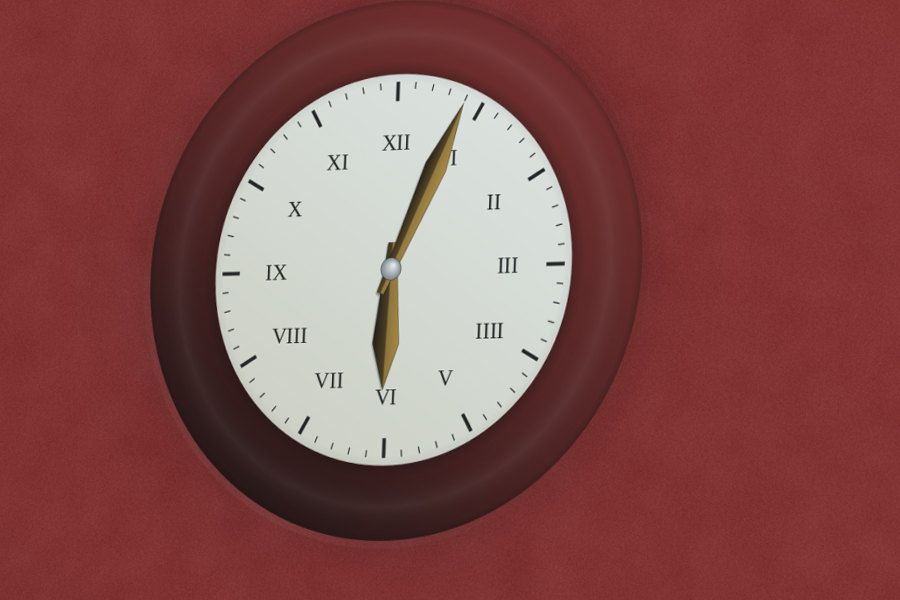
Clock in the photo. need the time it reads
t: 6:04
